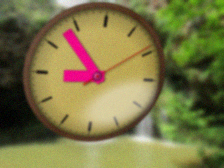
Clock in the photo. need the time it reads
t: 8:53:09
